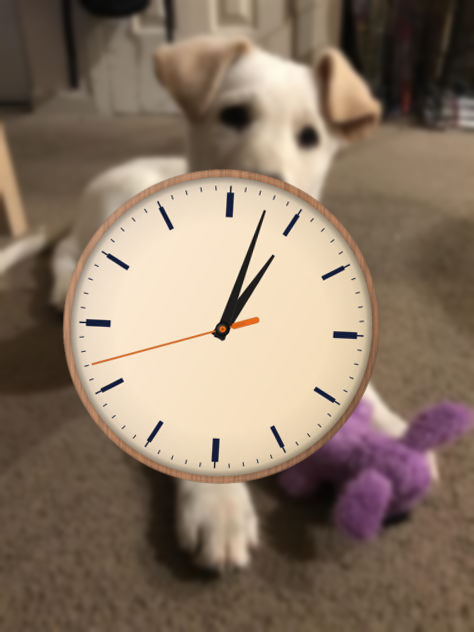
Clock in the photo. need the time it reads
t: 1:02:42
